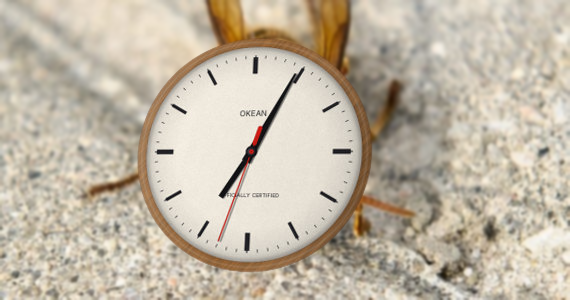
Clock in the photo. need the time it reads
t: 7:04:33
